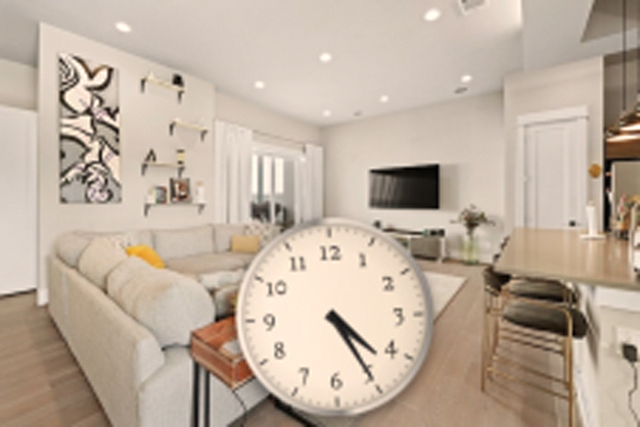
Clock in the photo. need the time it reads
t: 4:25
